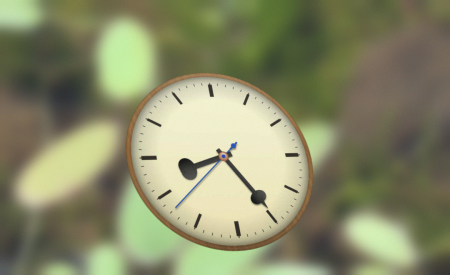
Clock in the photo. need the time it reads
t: 8:24:38
